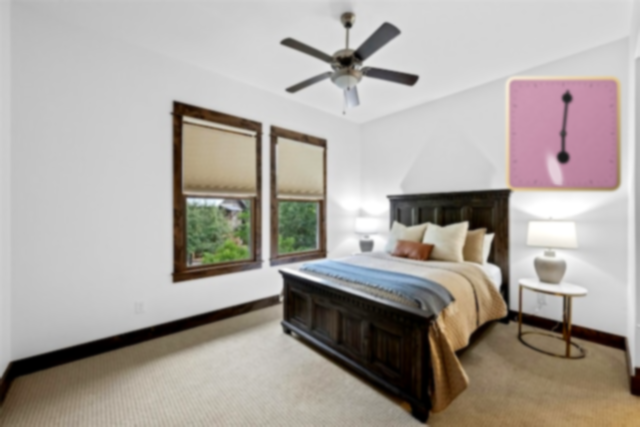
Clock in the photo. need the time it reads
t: 6:01
